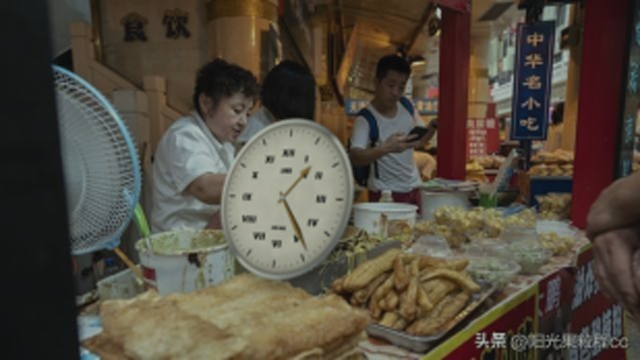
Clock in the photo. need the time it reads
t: 1:24
